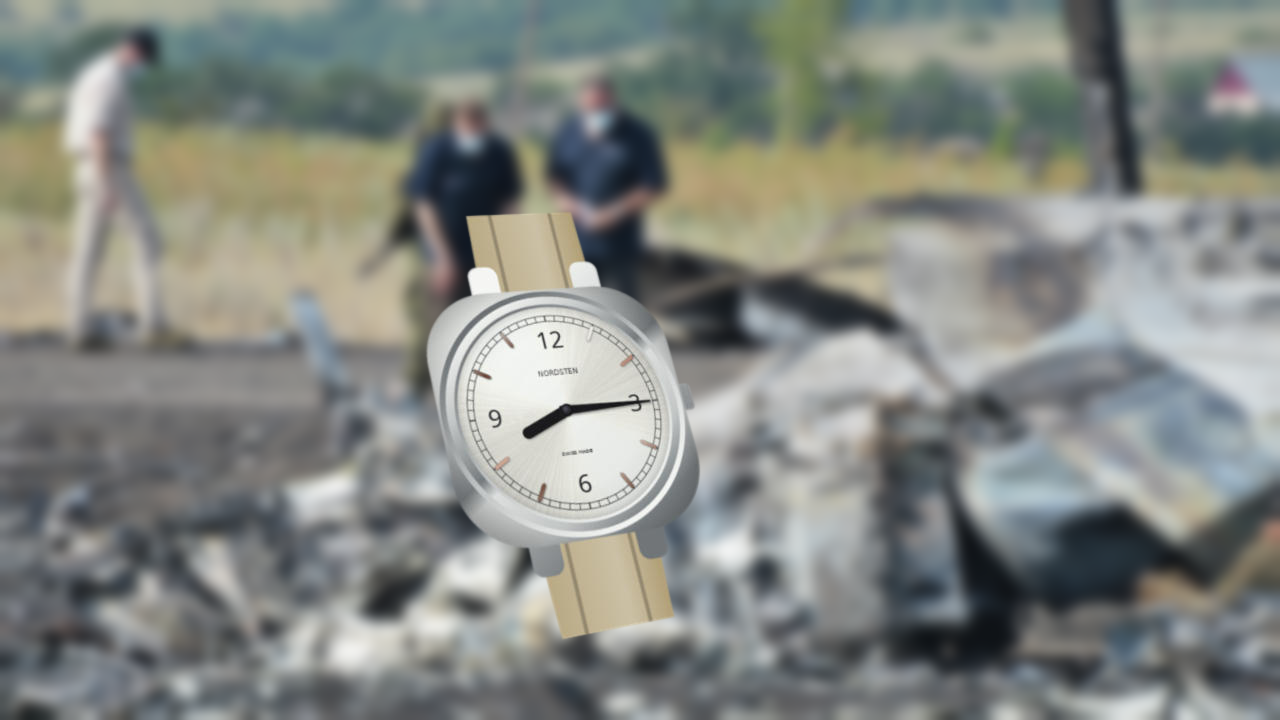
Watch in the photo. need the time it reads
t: 8:15
